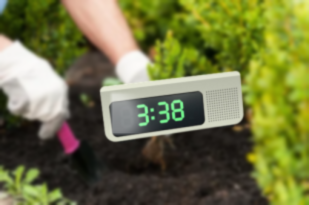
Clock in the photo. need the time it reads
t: 3:38
